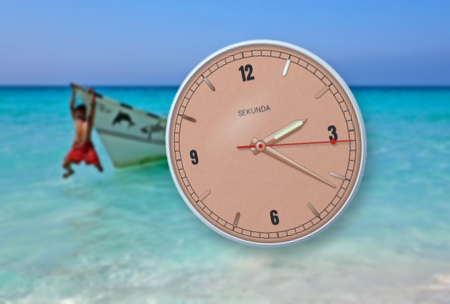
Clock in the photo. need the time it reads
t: 2:21:16
